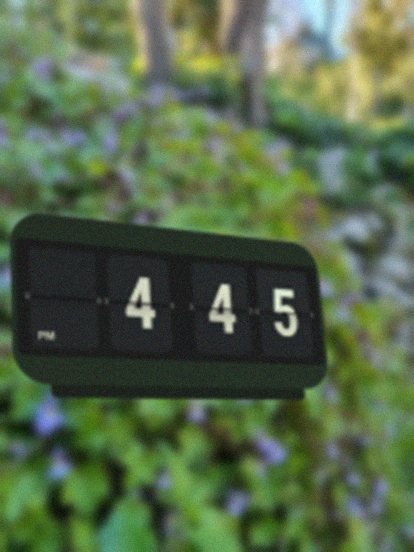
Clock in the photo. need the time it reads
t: 4:45
